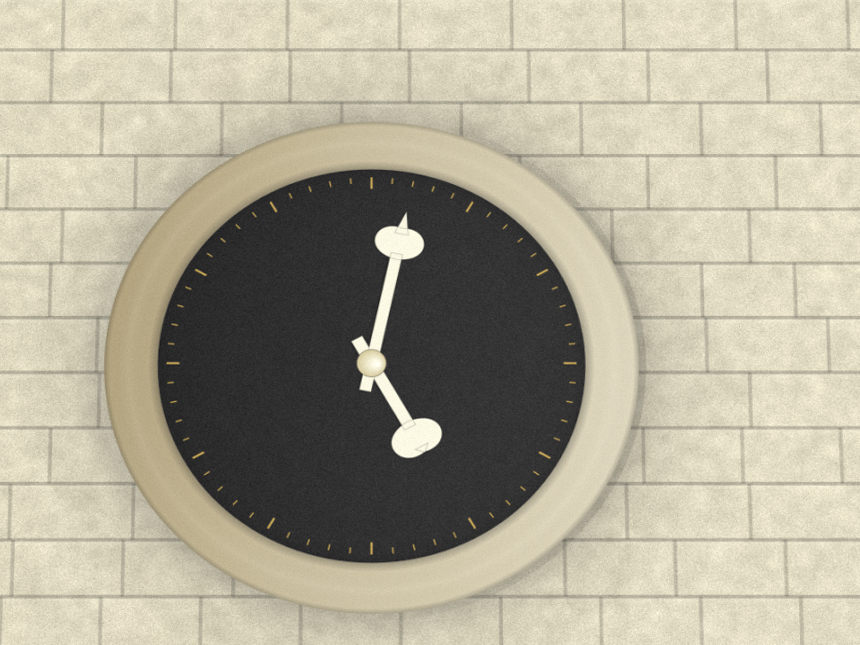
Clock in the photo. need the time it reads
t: 5:02
